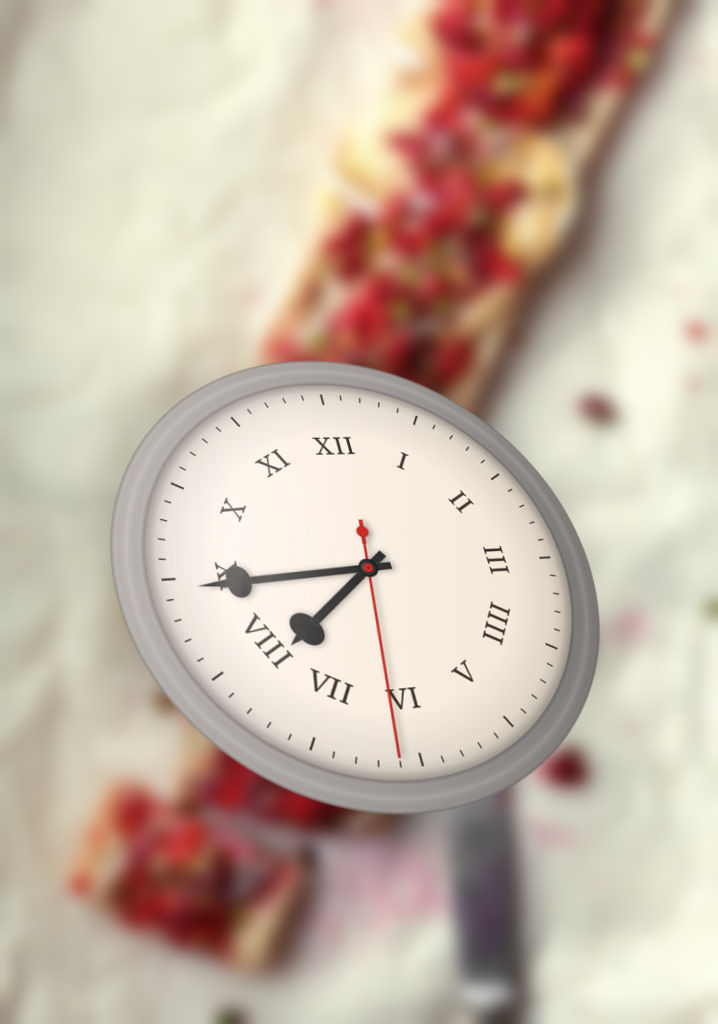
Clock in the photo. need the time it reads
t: 7:44:31
